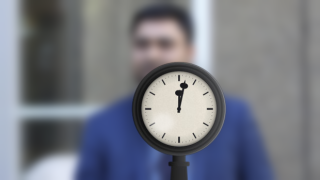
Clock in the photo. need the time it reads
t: 12:02
